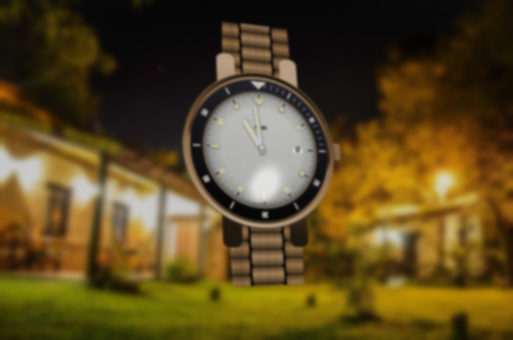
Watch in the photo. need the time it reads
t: 10:59
